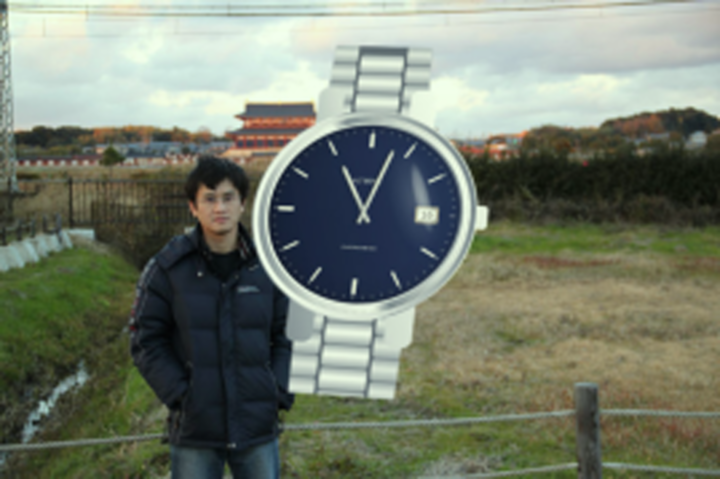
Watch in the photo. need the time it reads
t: 11:03
